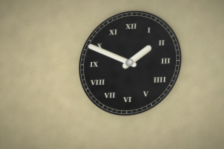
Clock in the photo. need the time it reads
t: 1:49
